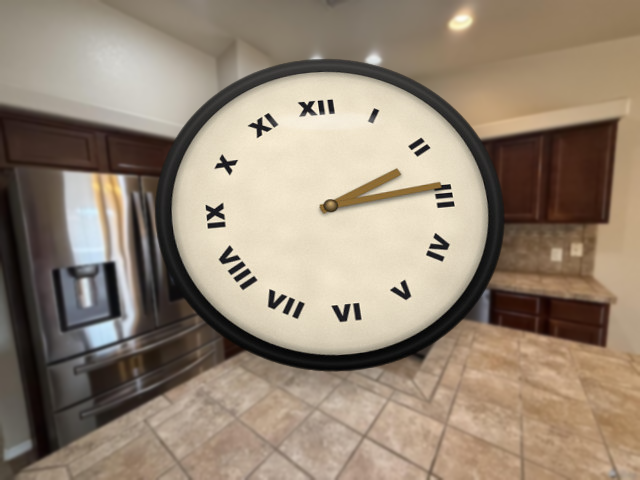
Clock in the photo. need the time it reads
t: 2:14
